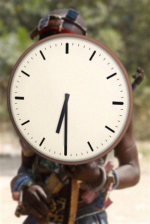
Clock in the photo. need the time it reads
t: 6:30
